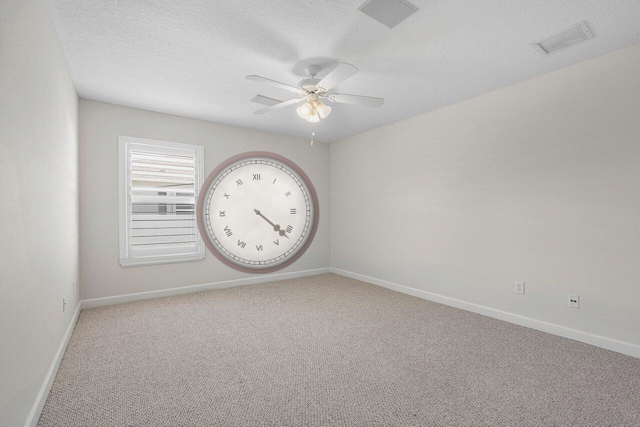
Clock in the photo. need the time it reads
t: 4:22
